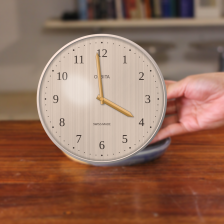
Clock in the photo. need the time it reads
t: 3:59
